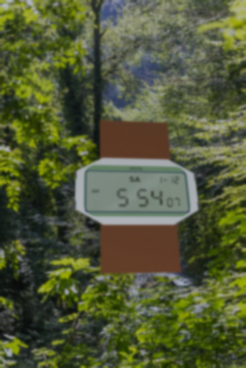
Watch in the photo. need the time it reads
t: 5:54
